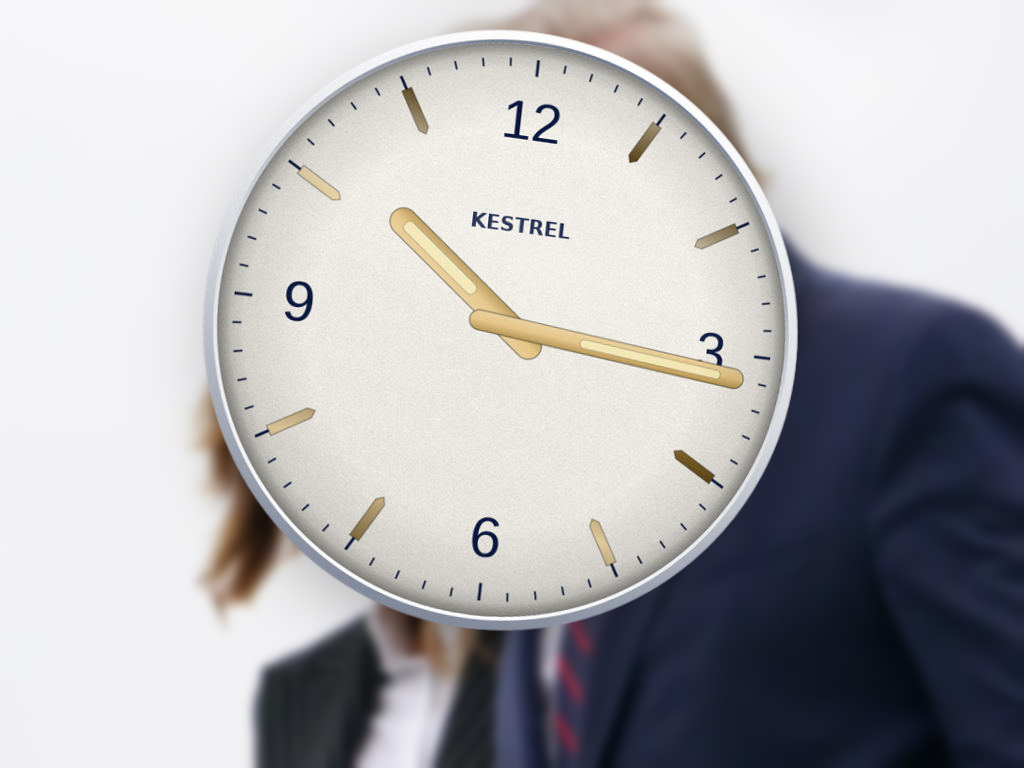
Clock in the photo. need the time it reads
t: 10:16
